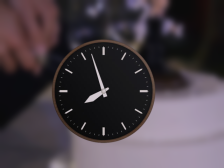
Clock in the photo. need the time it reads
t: 7:57
